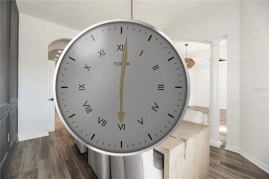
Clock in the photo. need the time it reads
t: 6:01
